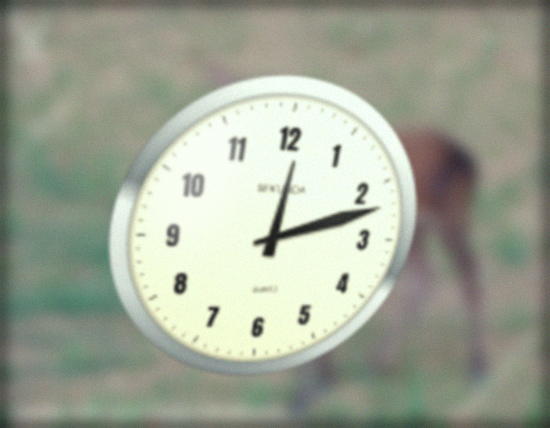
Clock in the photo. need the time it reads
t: 12:12
